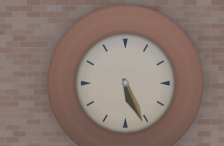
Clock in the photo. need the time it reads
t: 5:26
